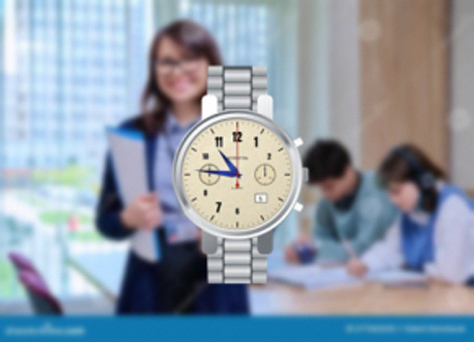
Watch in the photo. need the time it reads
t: 10:46
